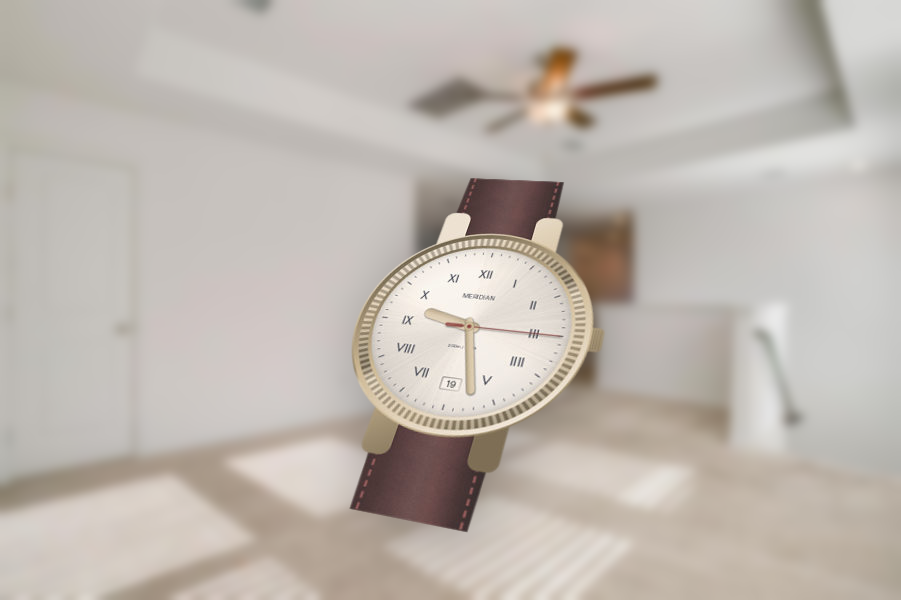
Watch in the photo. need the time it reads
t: 9:27:15
